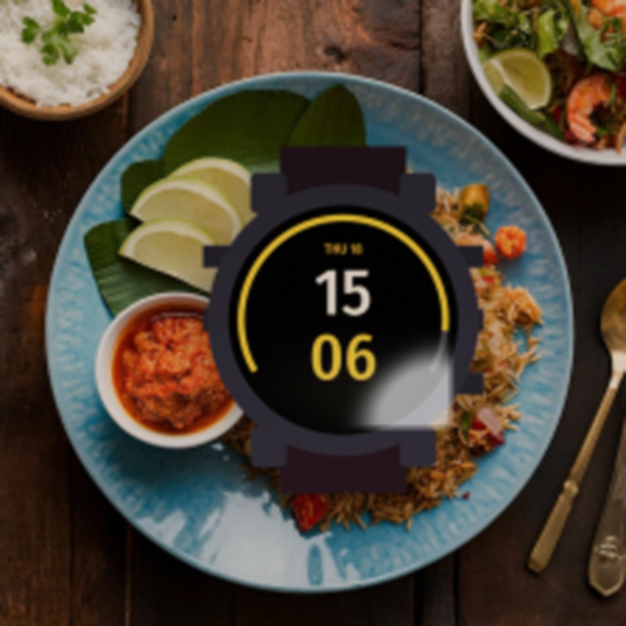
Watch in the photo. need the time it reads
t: 15:06
